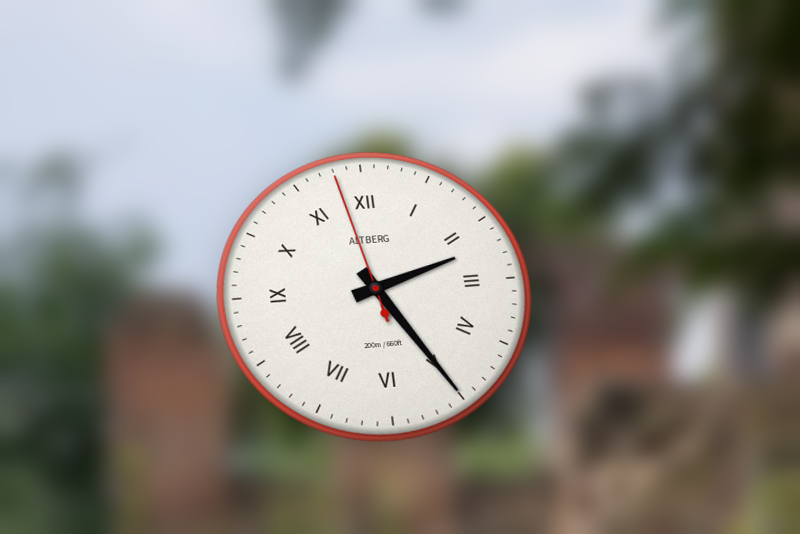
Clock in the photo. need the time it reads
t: 2:24:58
